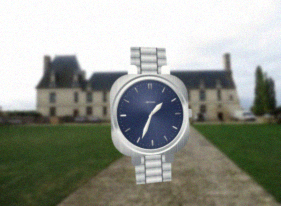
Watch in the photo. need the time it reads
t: 1:34
